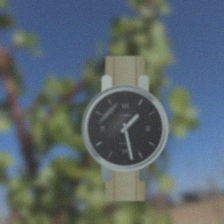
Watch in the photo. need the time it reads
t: 1:28
